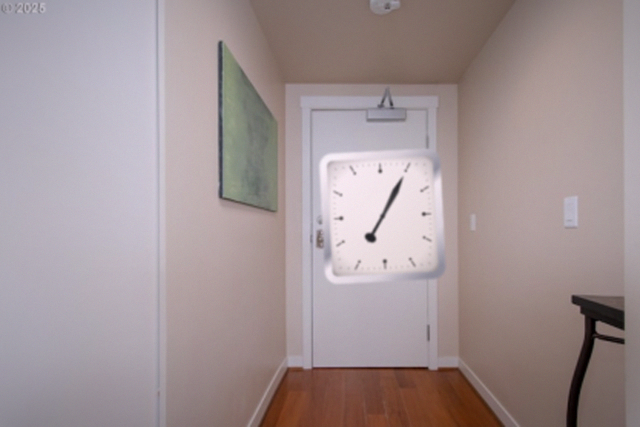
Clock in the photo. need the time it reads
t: 7:05
